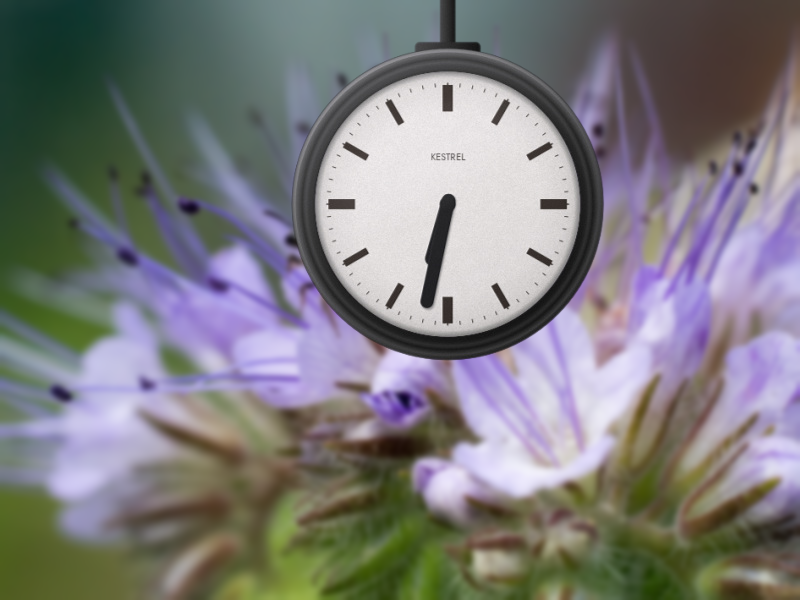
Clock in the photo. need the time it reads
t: 6:32
